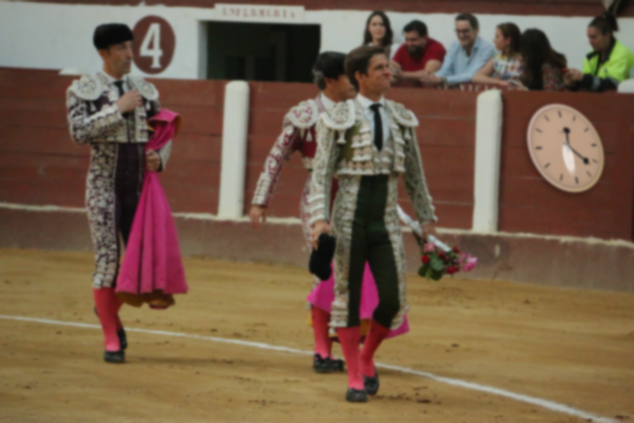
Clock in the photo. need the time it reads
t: 12:22
